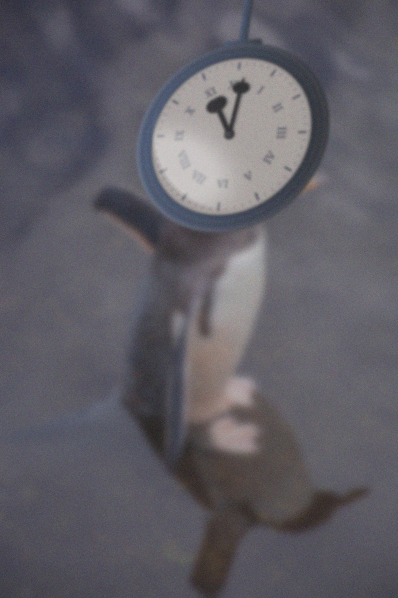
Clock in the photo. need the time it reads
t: 11:01
